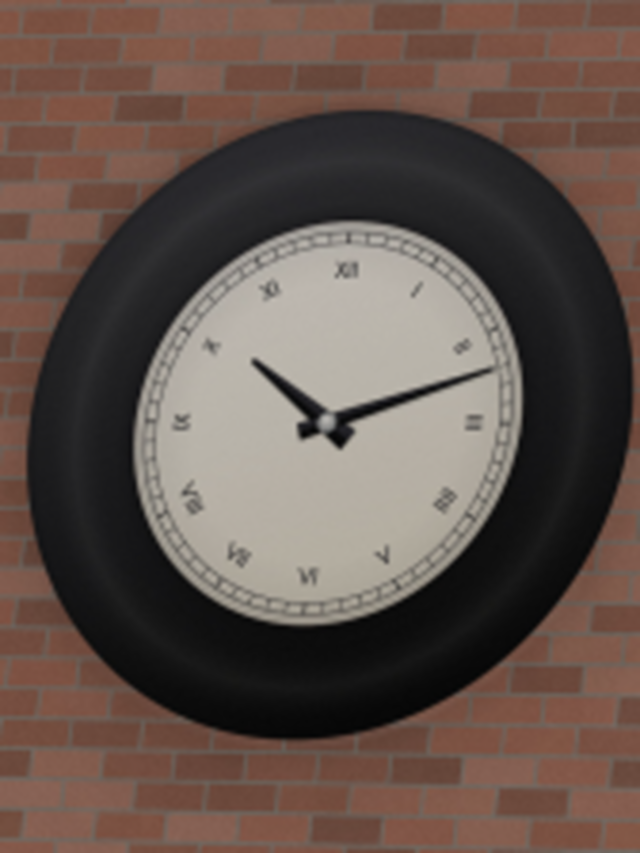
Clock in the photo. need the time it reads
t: 10:12
